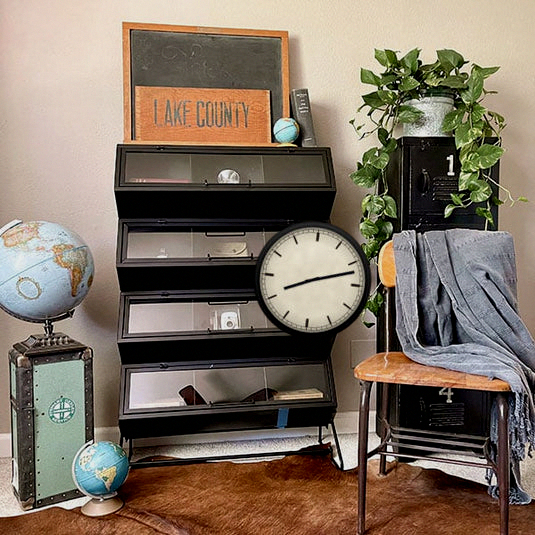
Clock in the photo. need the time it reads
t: 8:12
